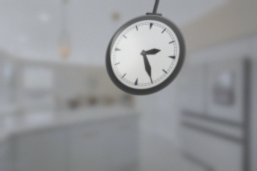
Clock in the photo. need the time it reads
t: 2:25
